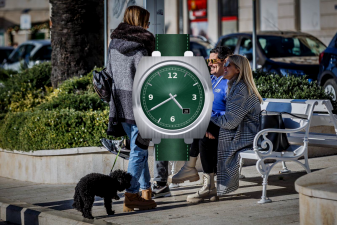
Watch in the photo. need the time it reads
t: 4:40
